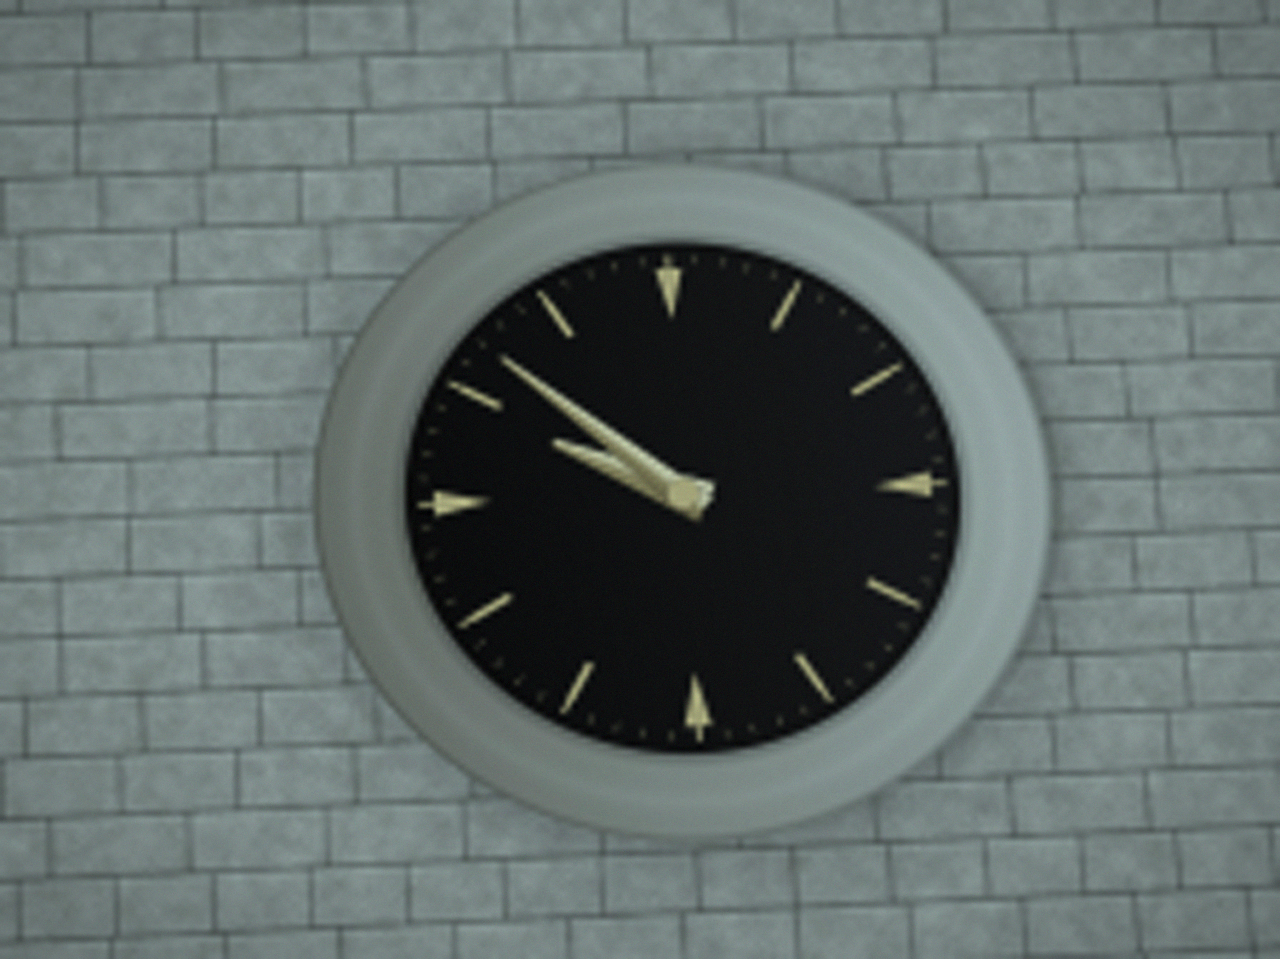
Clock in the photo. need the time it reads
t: 9:52
